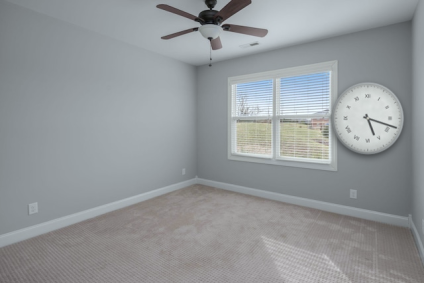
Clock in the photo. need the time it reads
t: 5:18
